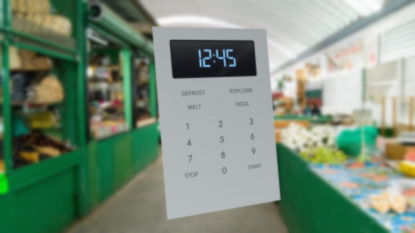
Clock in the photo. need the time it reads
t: 12:45
